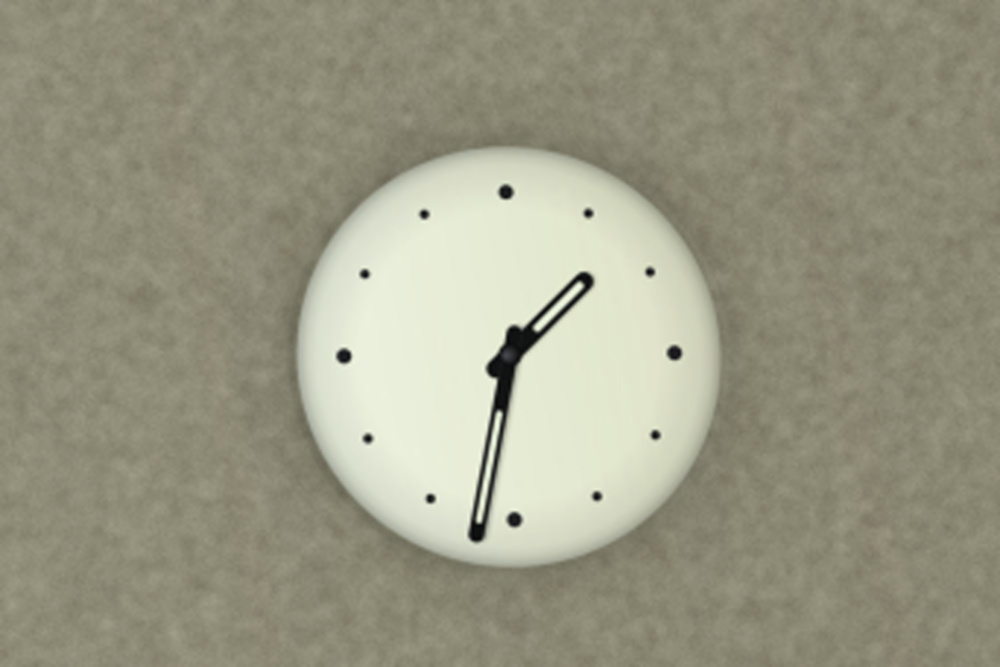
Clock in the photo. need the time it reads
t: 1:32
